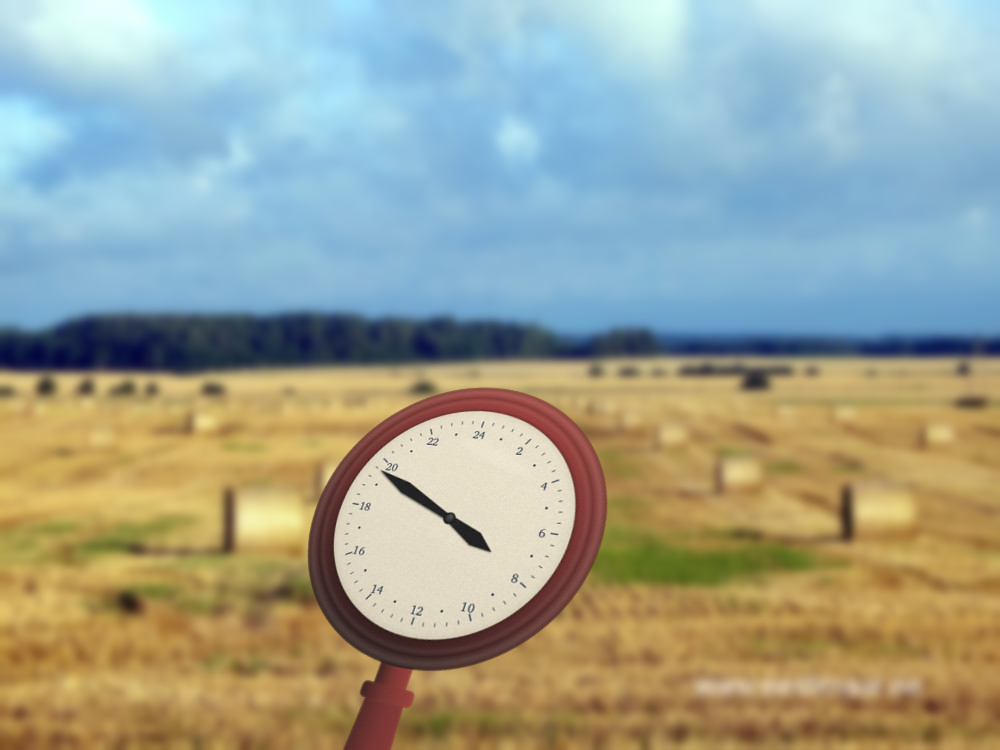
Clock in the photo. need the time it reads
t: 7:49
